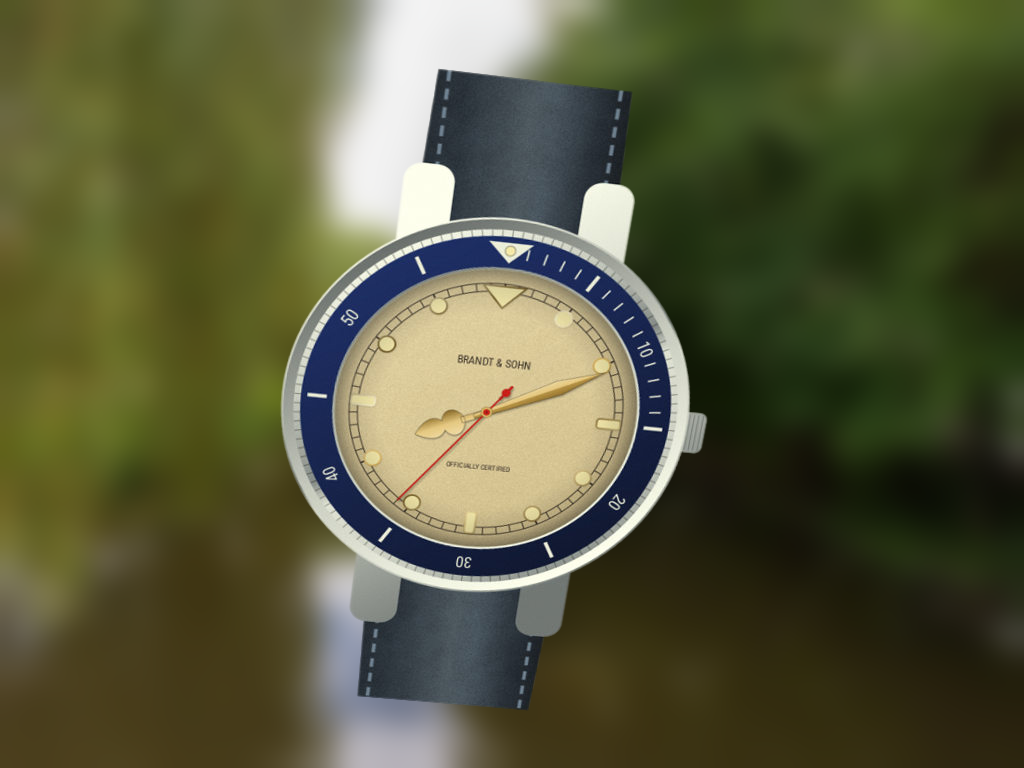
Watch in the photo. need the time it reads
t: 8:10:36
